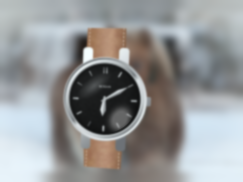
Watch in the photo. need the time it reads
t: 6:10
